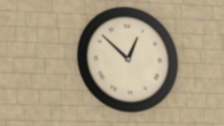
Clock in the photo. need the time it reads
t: 12:52
